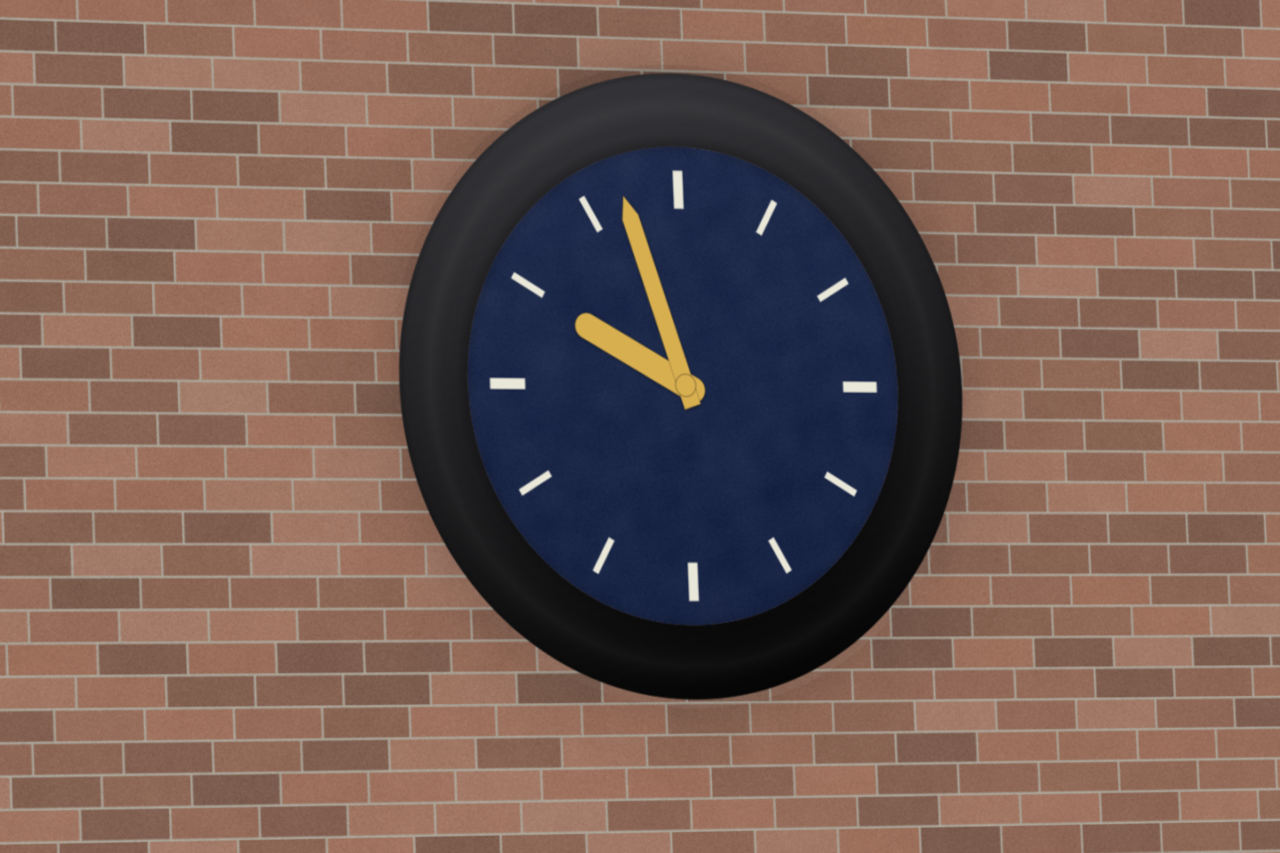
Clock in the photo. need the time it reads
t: 9:57
